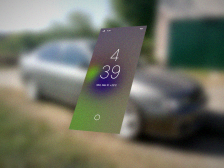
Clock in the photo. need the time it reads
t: 4:39
